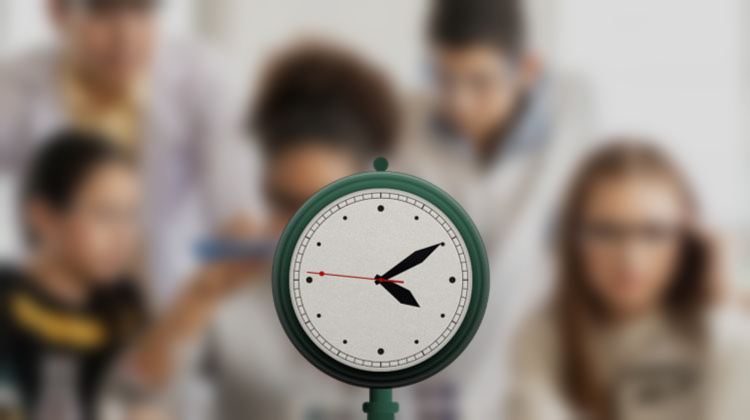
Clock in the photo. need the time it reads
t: 4:09:46
